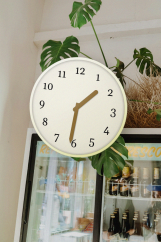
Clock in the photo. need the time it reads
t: 1:31
